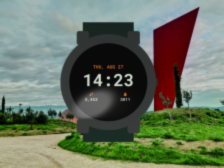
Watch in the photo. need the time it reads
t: 14:23
